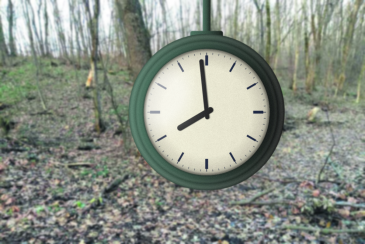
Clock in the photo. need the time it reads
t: 7:59
